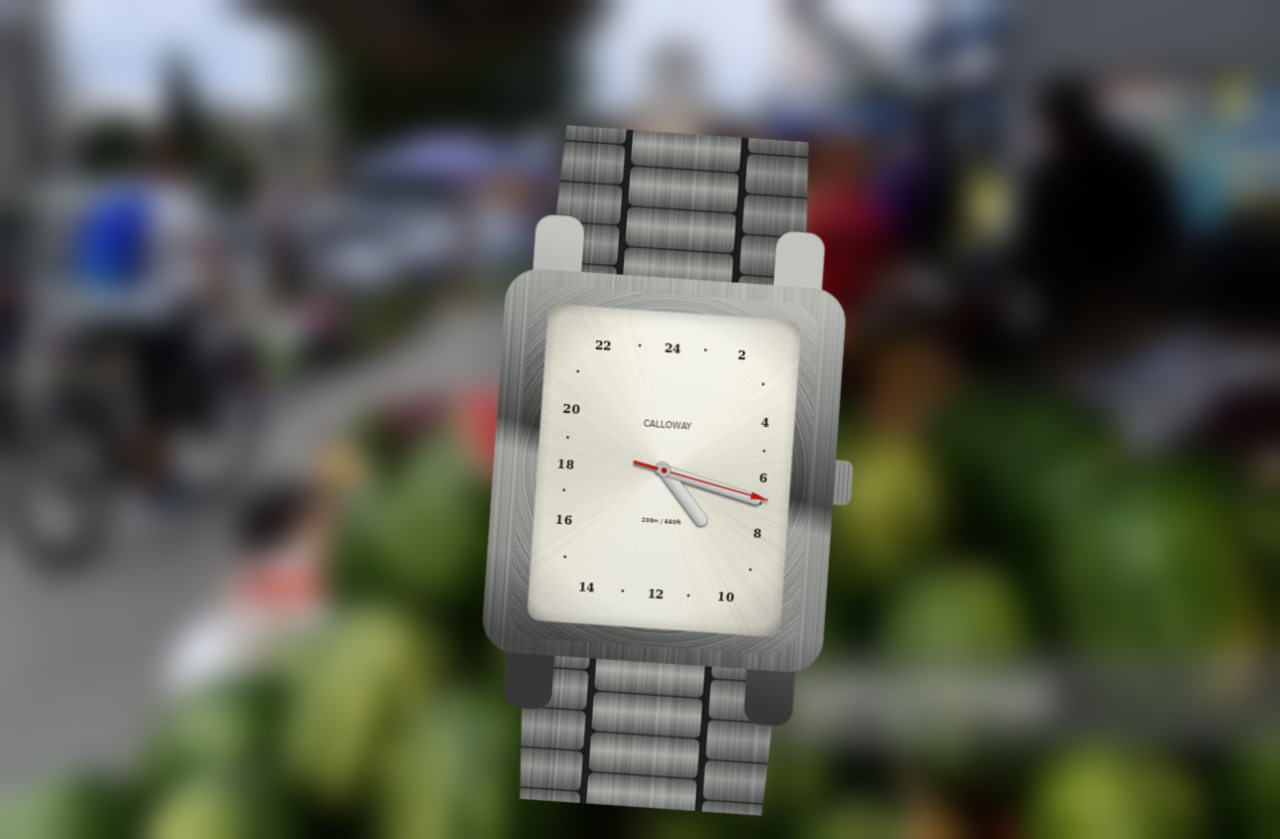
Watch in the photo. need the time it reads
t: 9:17:17
